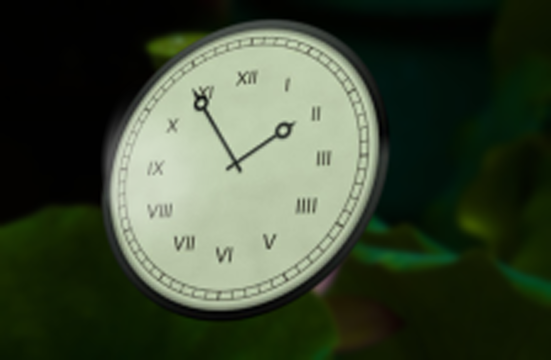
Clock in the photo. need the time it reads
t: 1:54
